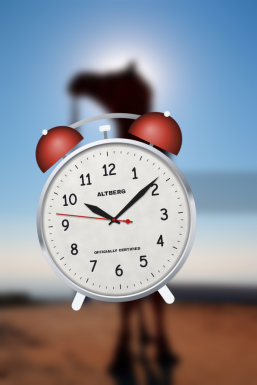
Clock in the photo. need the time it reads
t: 10:08:47
